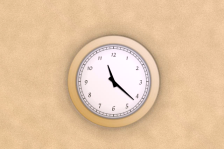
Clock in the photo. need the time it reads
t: 11:22
